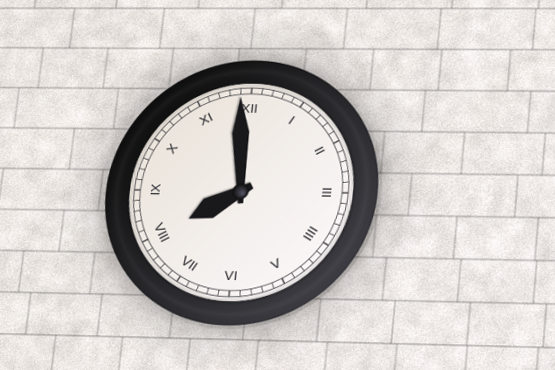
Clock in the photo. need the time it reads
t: 7:59
